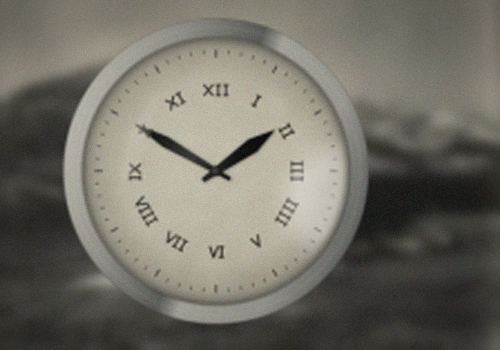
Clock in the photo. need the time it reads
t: 1:50
